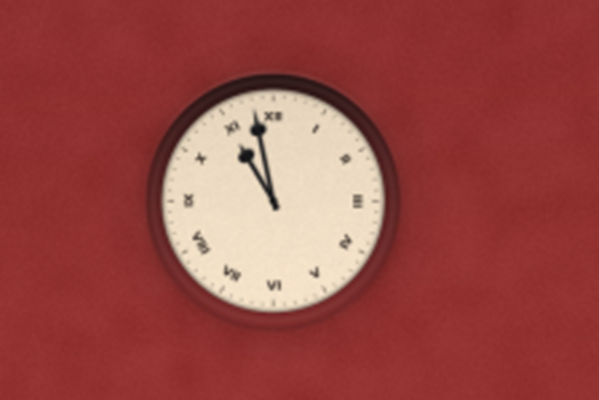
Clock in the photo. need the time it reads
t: 10:58
